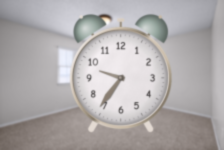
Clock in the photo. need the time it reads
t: 9:36
